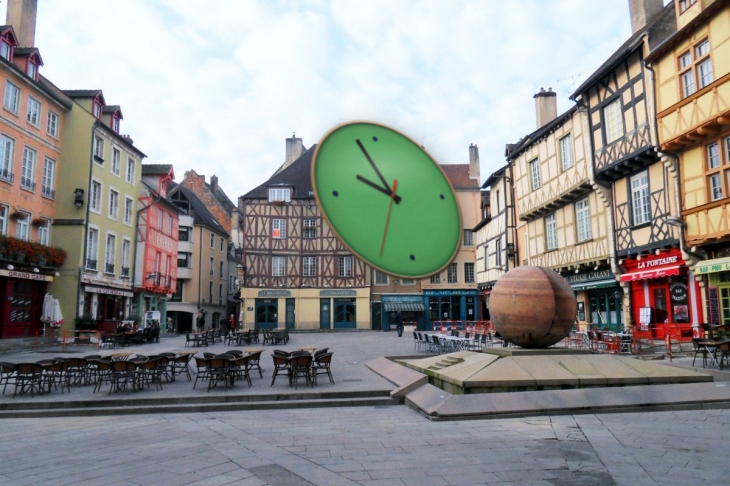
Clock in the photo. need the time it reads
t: 9:56:35
